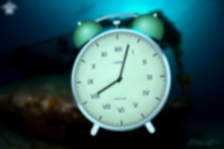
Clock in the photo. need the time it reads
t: 8:03
